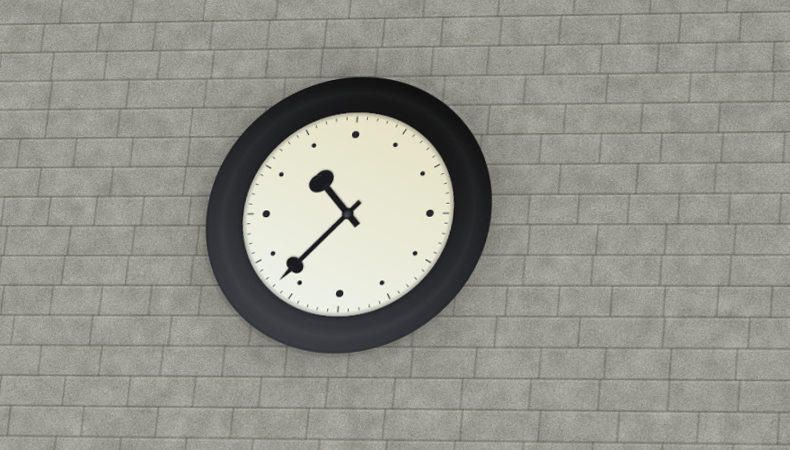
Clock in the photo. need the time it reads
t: 10:37
